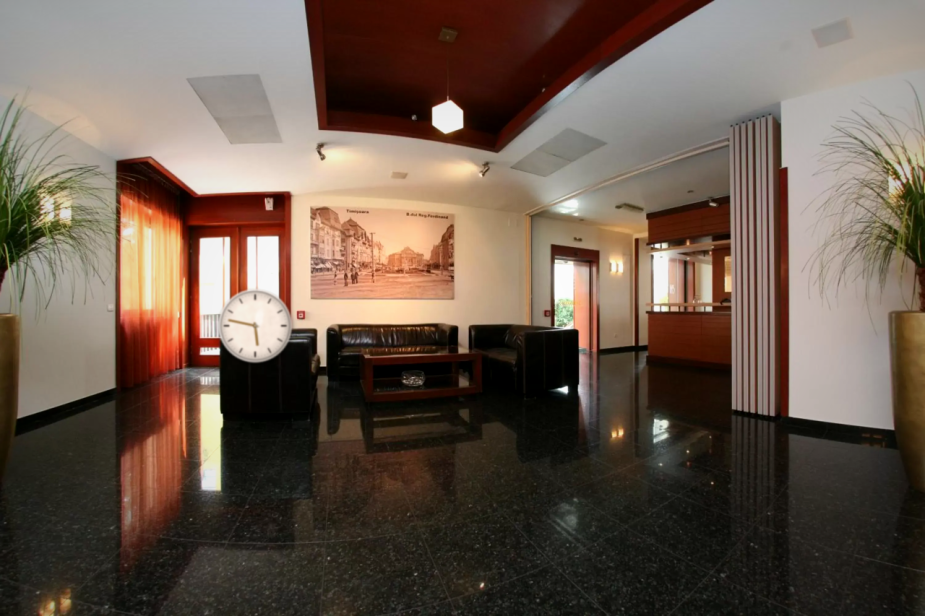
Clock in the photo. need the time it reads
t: 5:47
